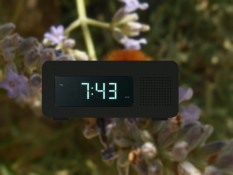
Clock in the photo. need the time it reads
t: 7:43
